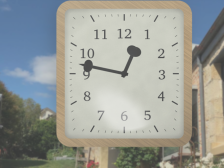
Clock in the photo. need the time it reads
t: 12:47
